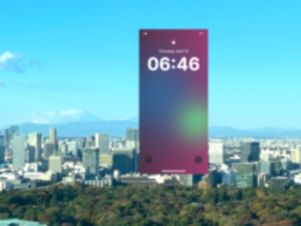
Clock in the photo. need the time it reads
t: 6:46
